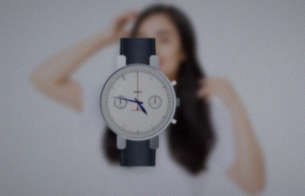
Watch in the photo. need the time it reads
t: 4:47
